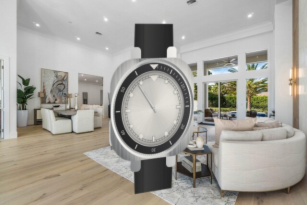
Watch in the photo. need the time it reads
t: 10:54
